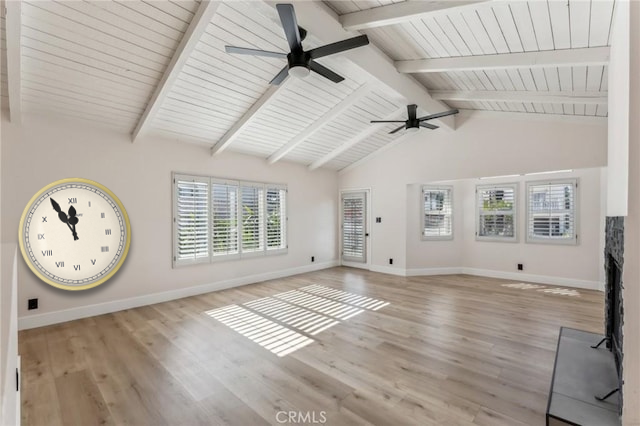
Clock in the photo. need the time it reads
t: 11:55
